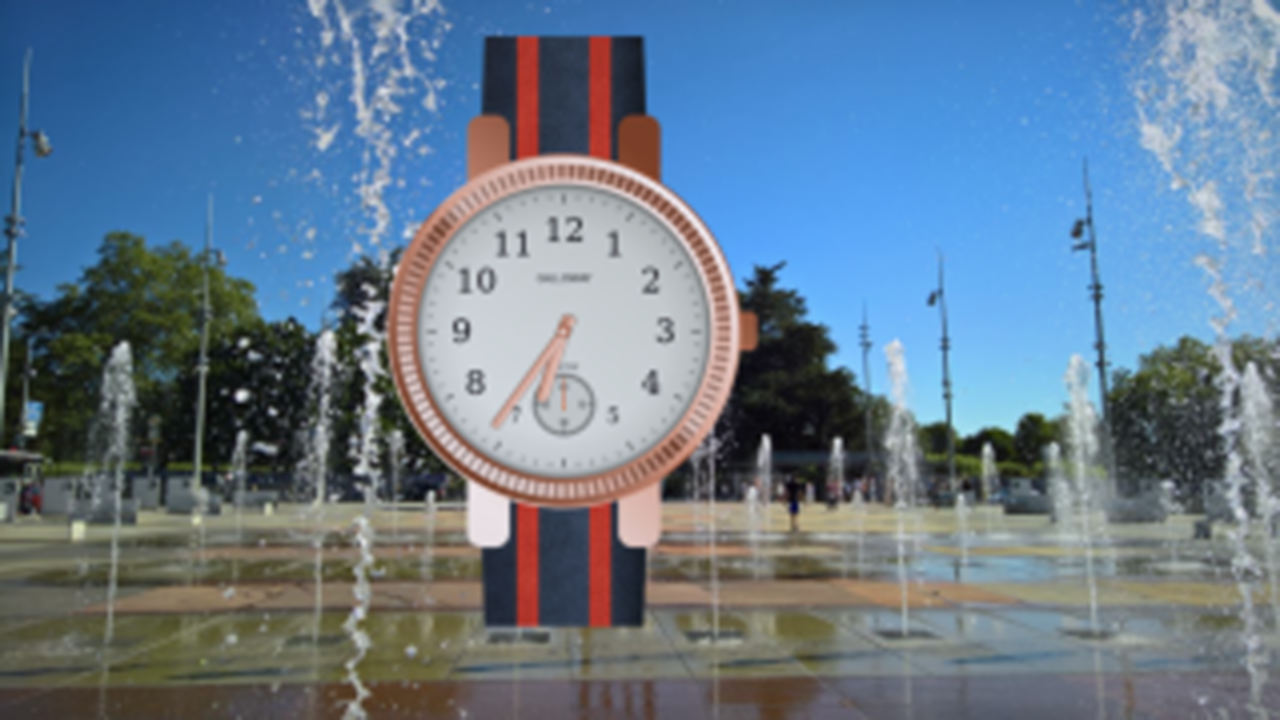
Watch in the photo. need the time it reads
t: 6:36
